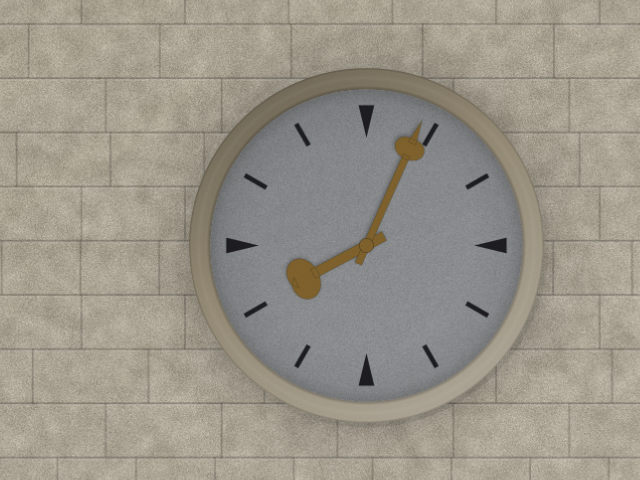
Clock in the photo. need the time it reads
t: 8:04
